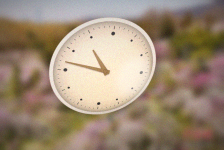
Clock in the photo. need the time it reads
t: 10:47
